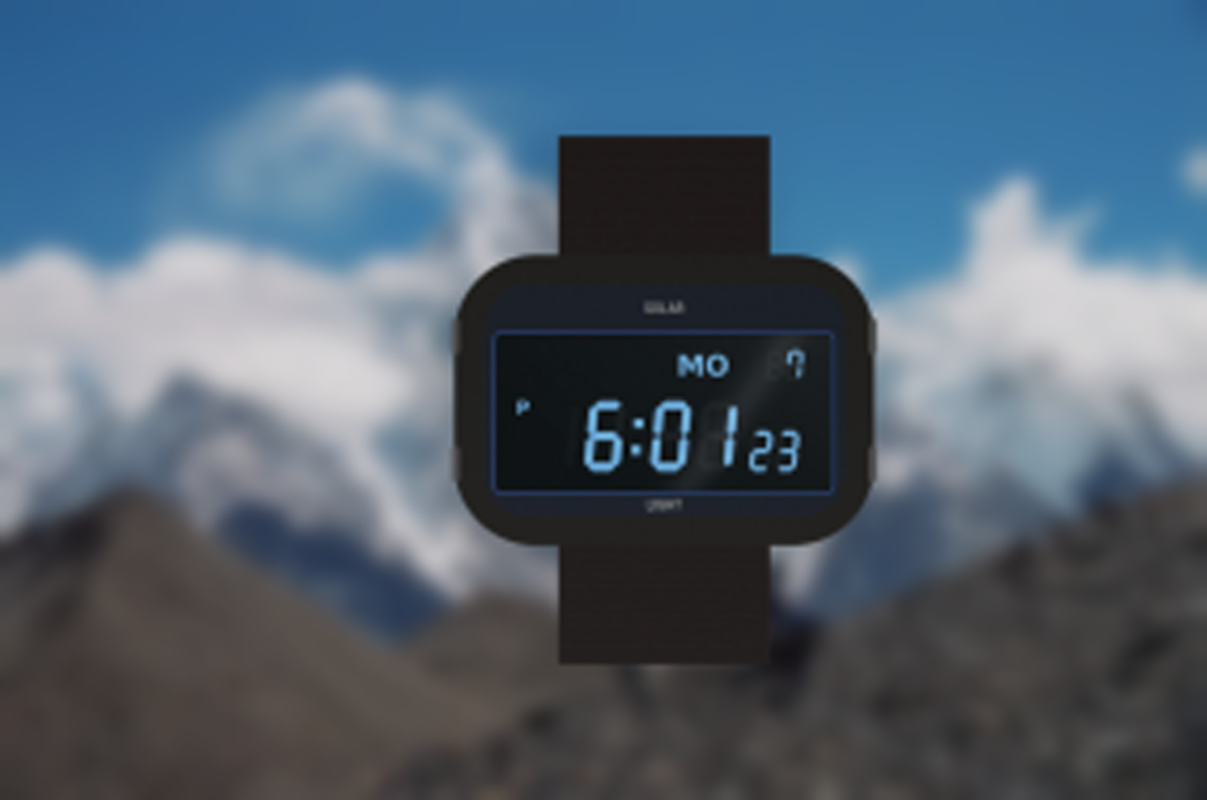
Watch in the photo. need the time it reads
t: 6:01:23
